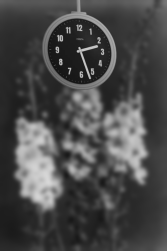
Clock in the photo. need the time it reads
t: 2:27
